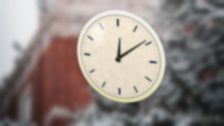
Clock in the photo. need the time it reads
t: 12:09
